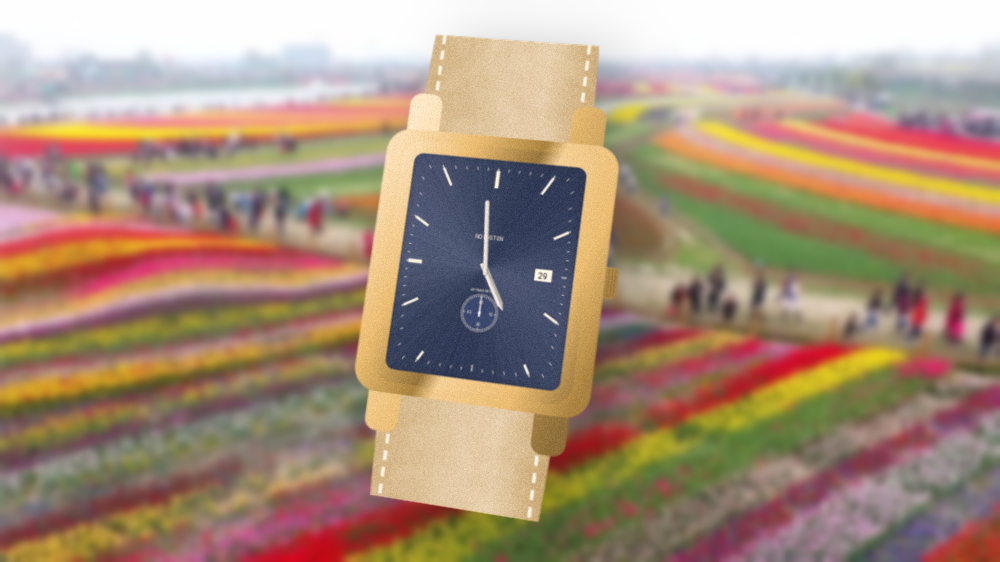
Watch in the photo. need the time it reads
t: 4:59
